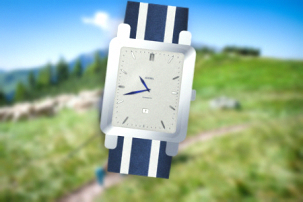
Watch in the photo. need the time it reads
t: 10:42
